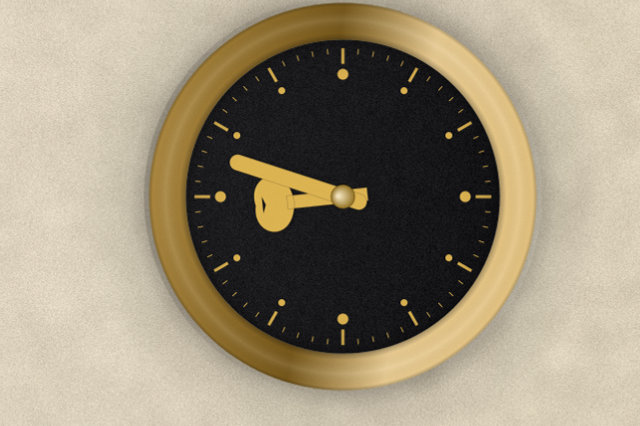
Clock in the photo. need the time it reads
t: 8:48
